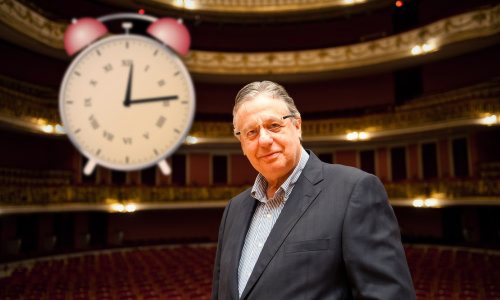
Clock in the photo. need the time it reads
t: 12:14
